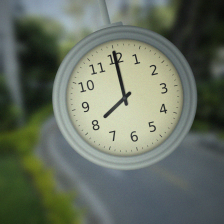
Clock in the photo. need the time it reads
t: 8:00
